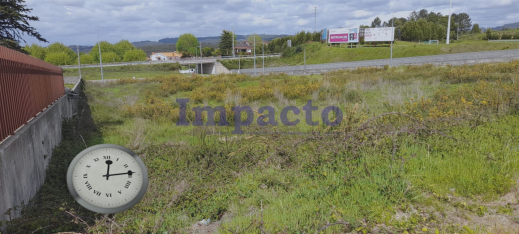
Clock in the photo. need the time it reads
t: 12:14
